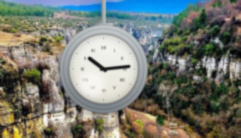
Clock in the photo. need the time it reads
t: 10:14
